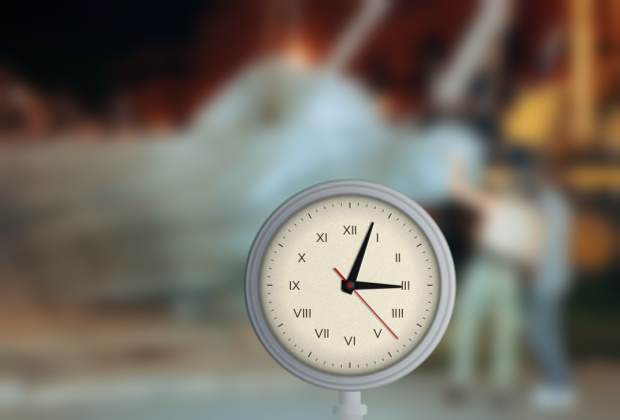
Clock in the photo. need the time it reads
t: 3:03:23
